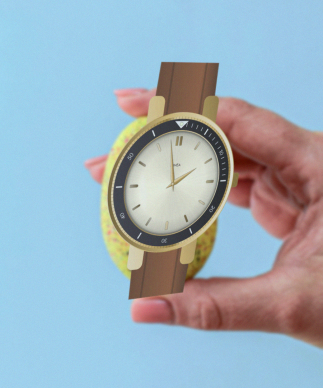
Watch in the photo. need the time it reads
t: 1:58
